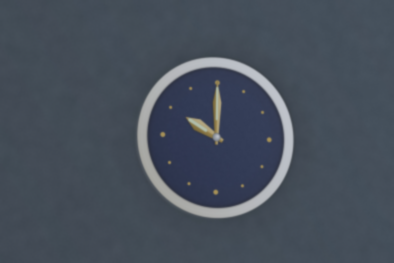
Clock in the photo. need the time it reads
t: 10:00
